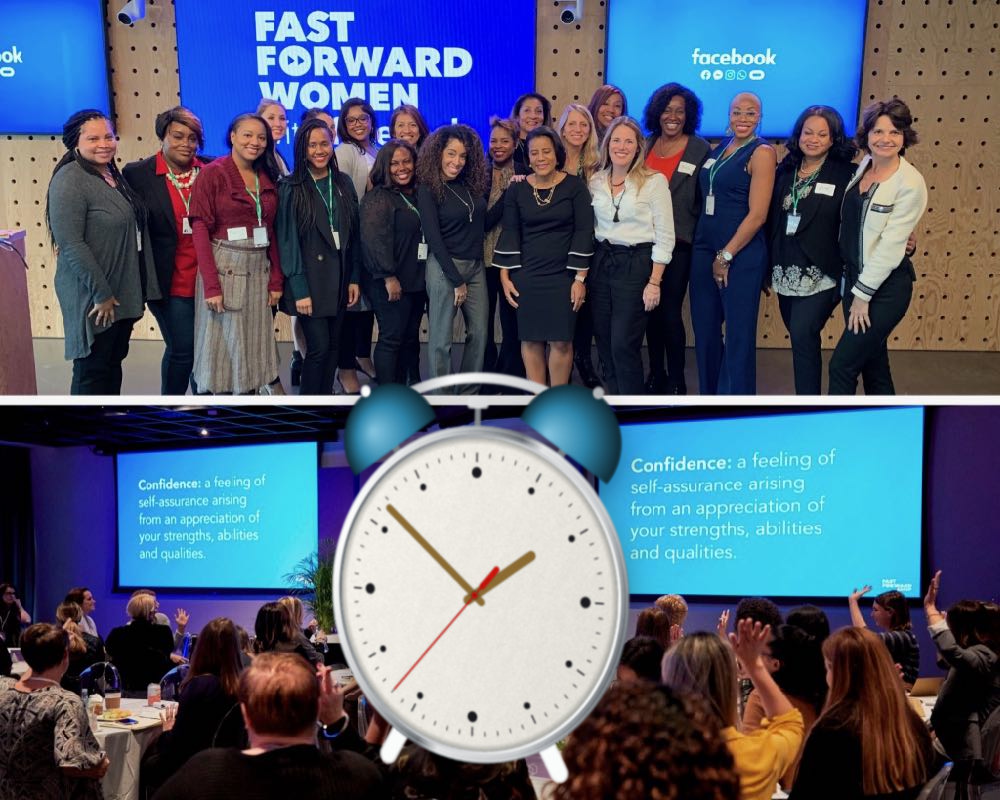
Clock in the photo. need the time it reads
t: 1:51:37
